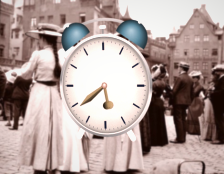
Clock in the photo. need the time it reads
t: 5:39
